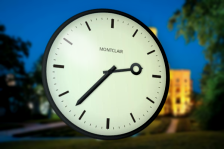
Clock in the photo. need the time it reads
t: 2:37
